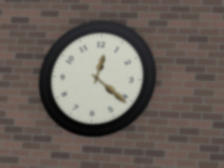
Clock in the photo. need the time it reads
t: 12:21
